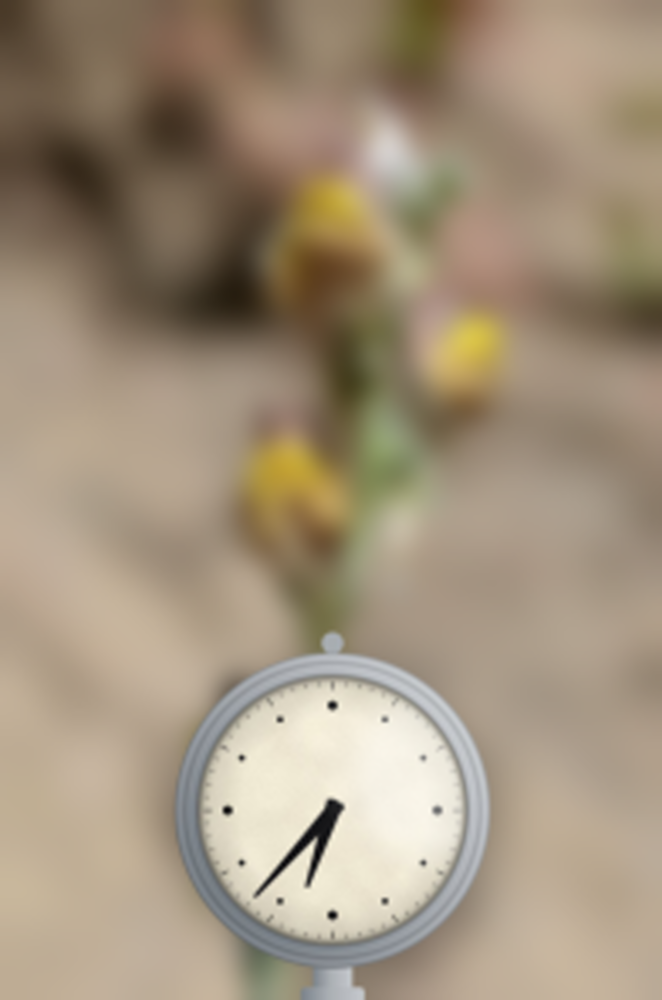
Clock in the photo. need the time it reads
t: 6:37
